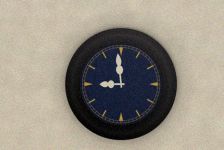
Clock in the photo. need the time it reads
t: 8:59
